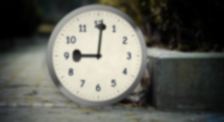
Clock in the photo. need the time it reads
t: 9:01
